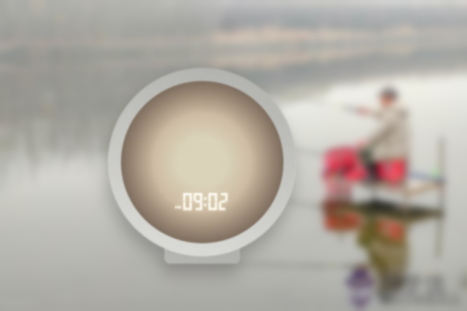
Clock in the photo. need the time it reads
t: 9:02
